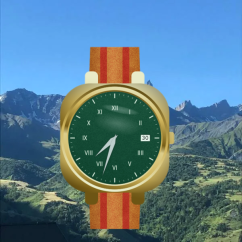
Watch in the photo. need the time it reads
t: 7:33
